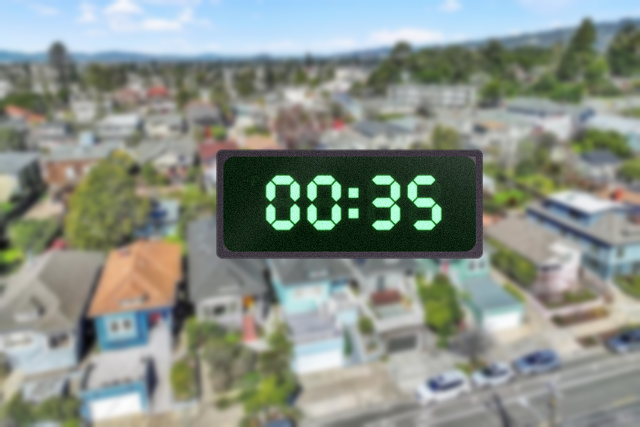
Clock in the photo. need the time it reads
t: 0:35
